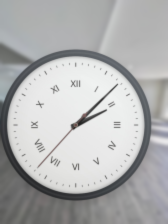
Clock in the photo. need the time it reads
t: 2:07:37
